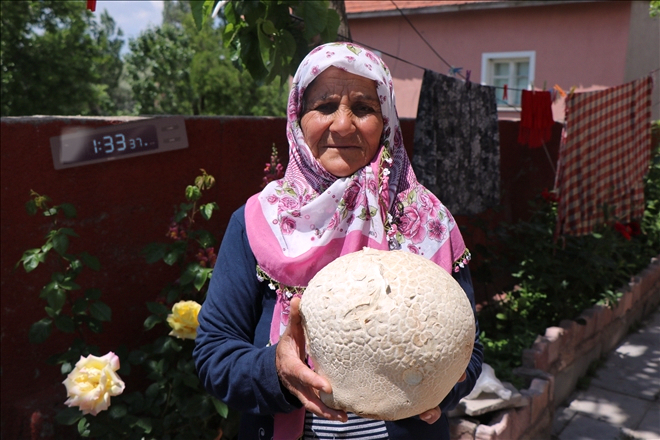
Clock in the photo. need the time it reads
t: 1:33
